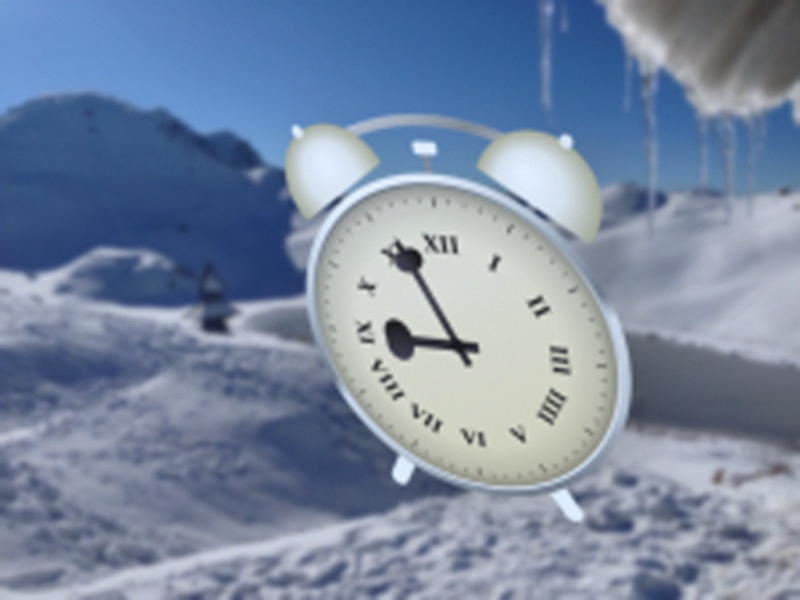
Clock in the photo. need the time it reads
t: 8:56
